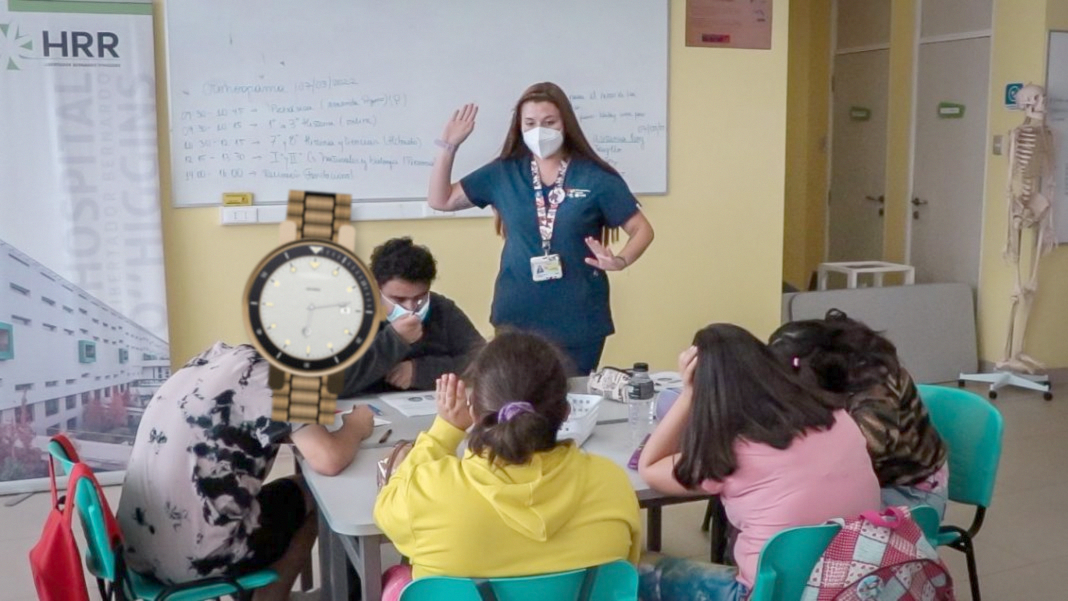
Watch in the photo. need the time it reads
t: 6:13
